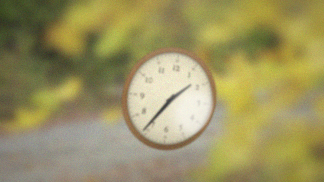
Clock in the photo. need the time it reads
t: 1:36
